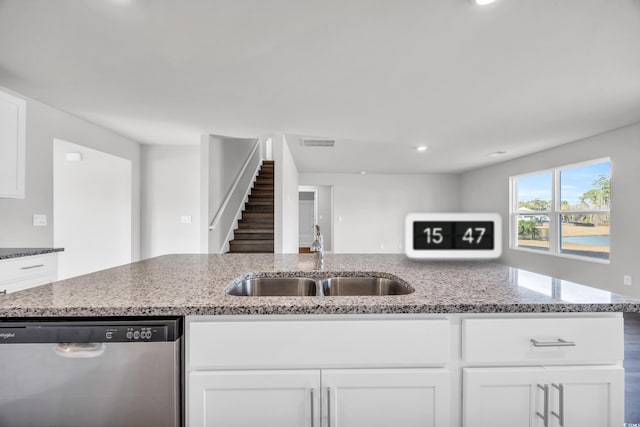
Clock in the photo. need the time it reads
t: 15:47
